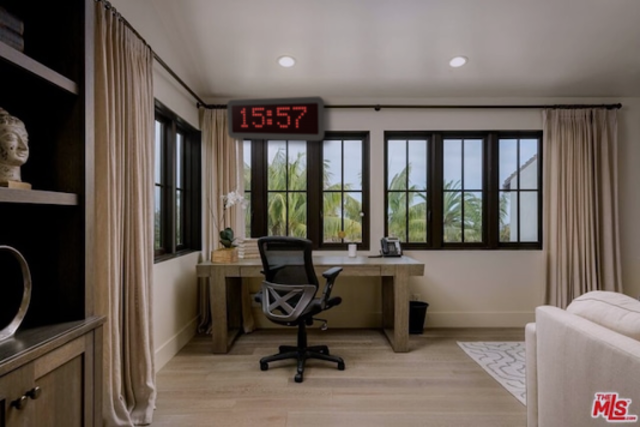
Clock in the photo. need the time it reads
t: 15:57
